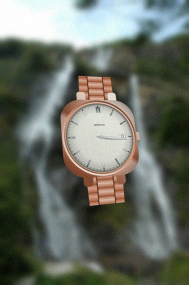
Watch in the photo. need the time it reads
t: 3:16
